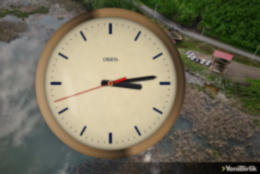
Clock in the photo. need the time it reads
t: 3:13:42
